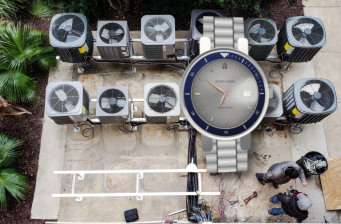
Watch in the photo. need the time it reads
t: 6:51
